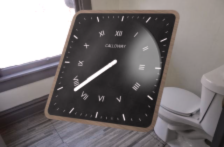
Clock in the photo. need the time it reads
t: 7:38
